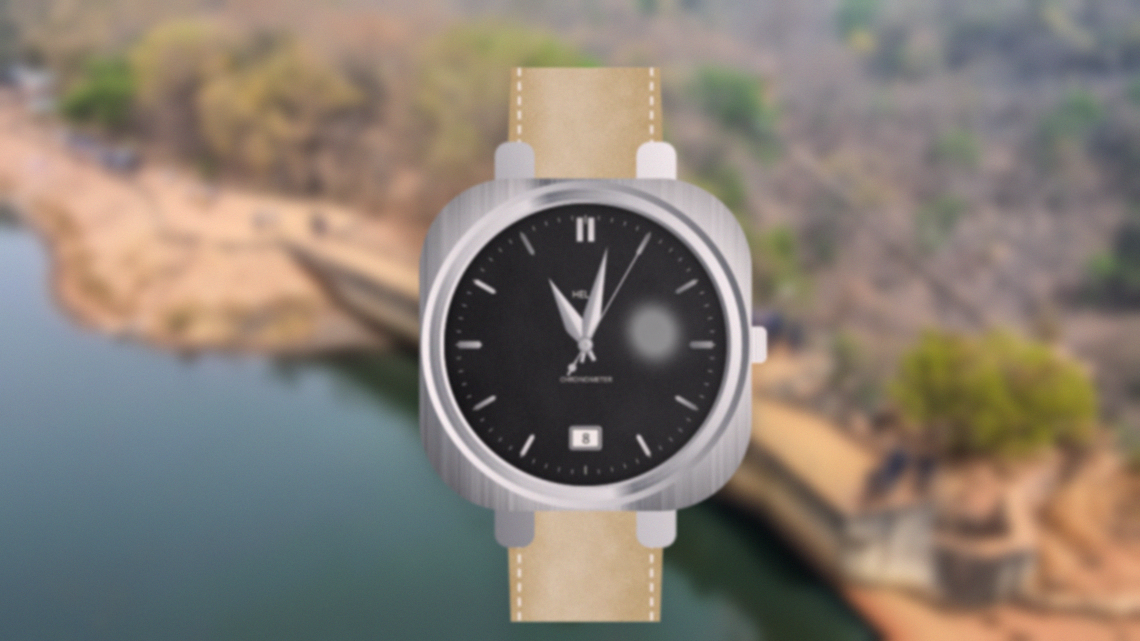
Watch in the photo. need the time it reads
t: 11:02:05
